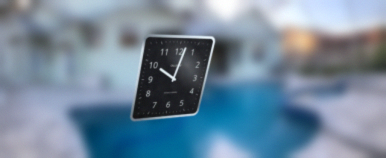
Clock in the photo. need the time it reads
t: 10:02
